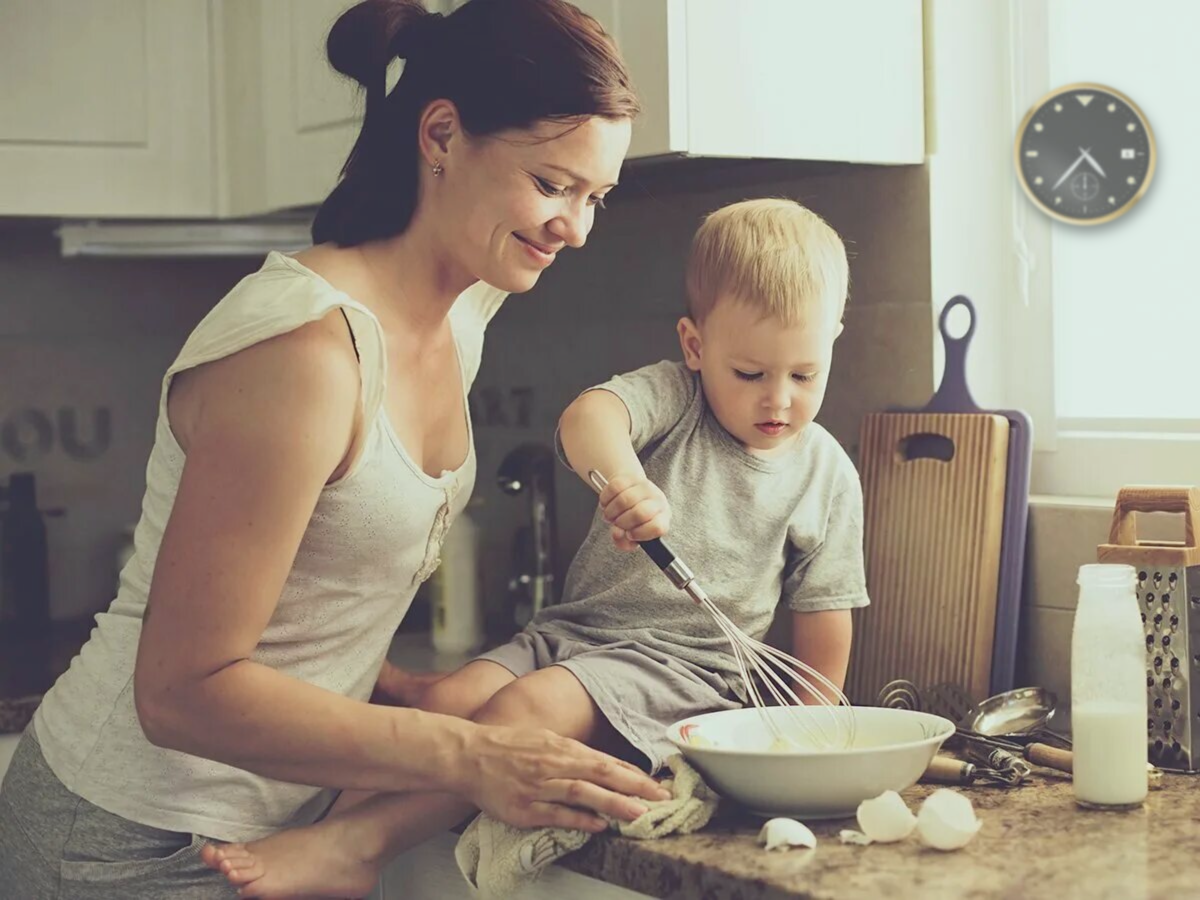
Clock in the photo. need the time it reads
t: 4:37
